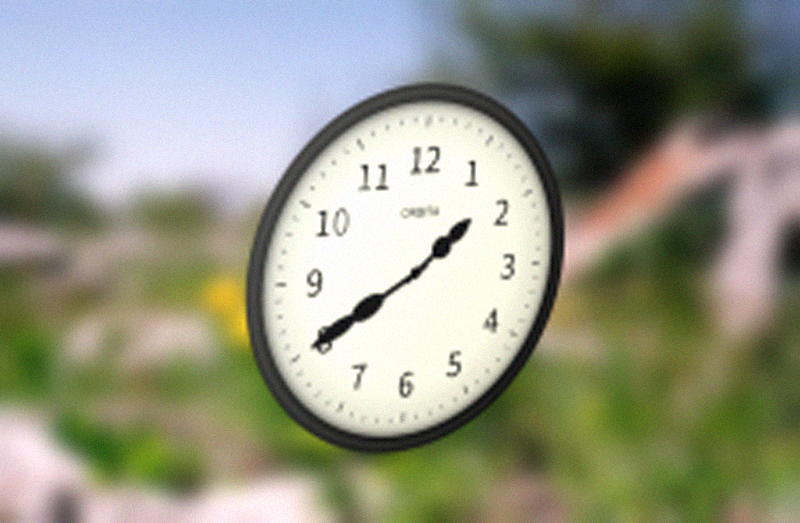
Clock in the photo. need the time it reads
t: 1:40
